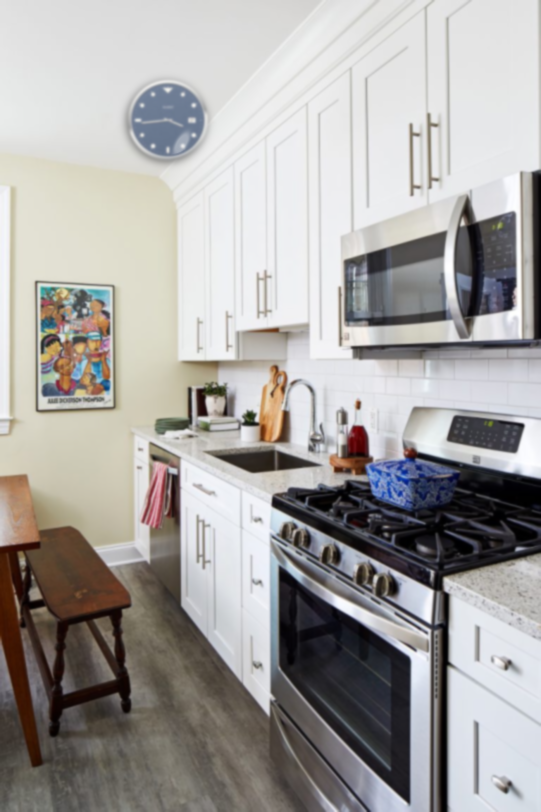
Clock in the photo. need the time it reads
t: 3:44
